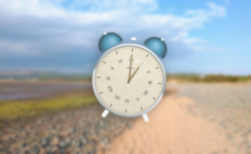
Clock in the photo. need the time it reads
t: 1:00
